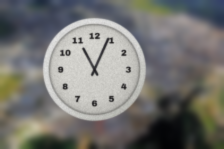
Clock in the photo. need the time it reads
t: 11:04
